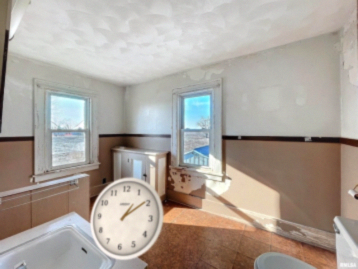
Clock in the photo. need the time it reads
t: 1:09
